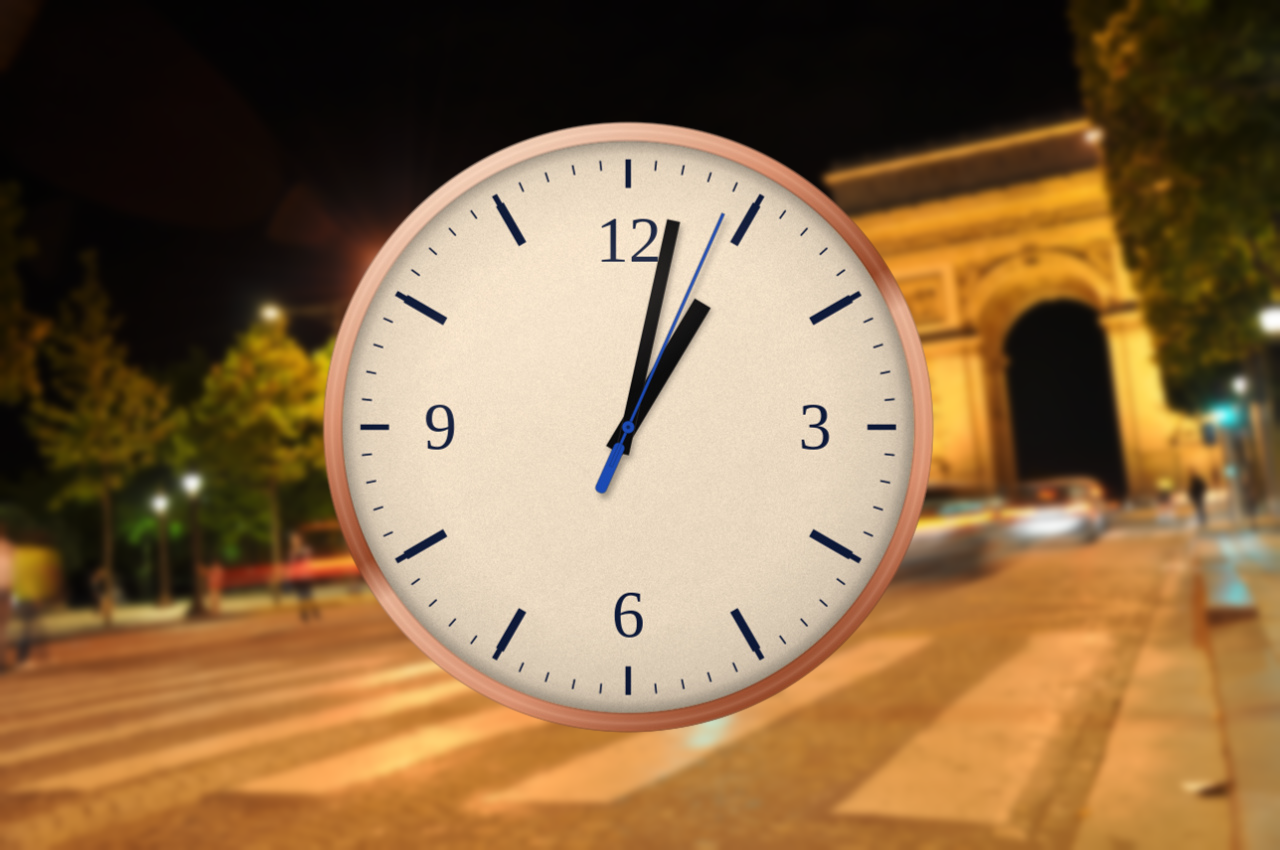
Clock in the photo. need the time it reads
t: 1:02:04
